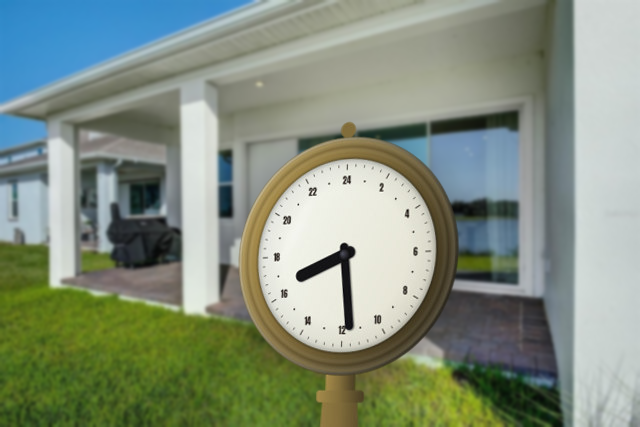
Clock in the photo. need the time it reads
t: 16:29
